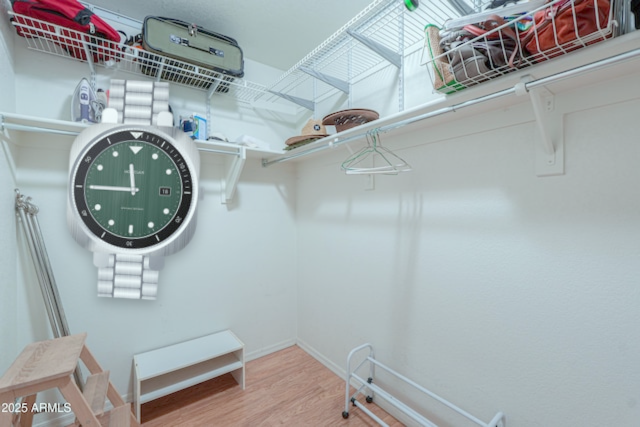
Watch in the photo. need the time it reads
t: 11:45
